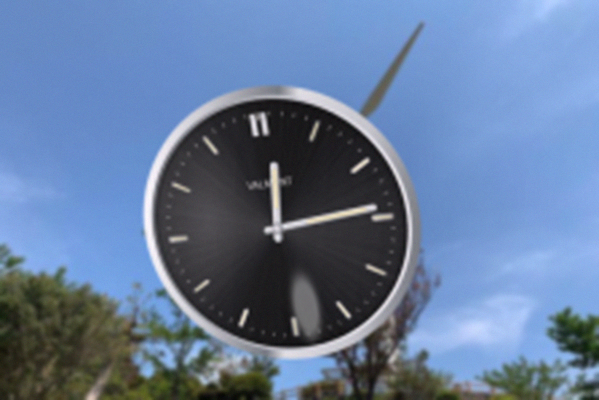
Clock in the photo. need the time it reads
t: 12:14
